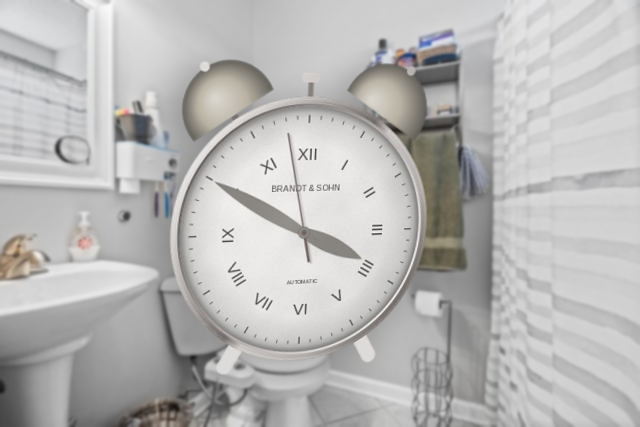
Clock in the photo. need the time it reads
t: 3:49:58
